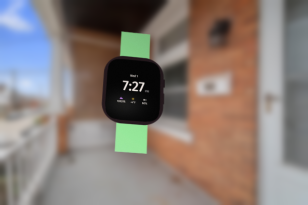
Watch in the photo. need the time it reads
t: 7:27
